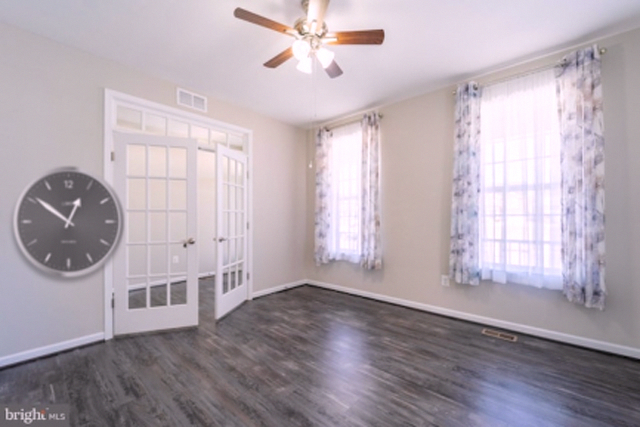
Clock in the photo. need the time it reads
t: 12:51
